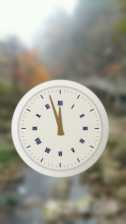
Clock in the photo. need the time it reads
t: 11:57
